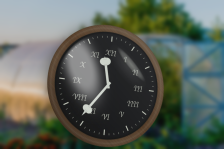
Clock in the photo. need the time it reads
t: 11:36
